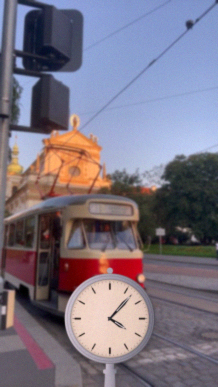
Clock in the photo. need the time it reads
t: 4:07
